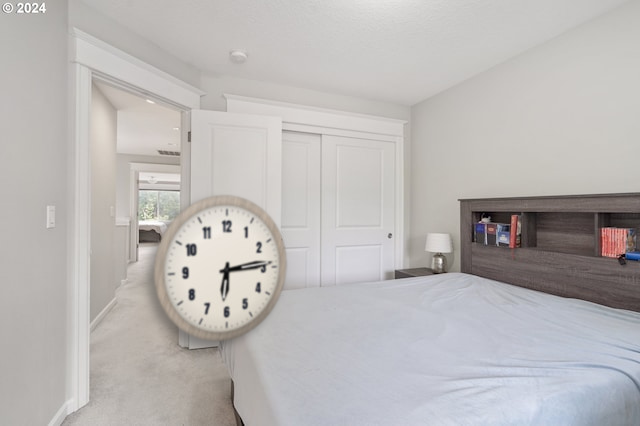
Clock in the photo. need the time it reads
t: 6:14
